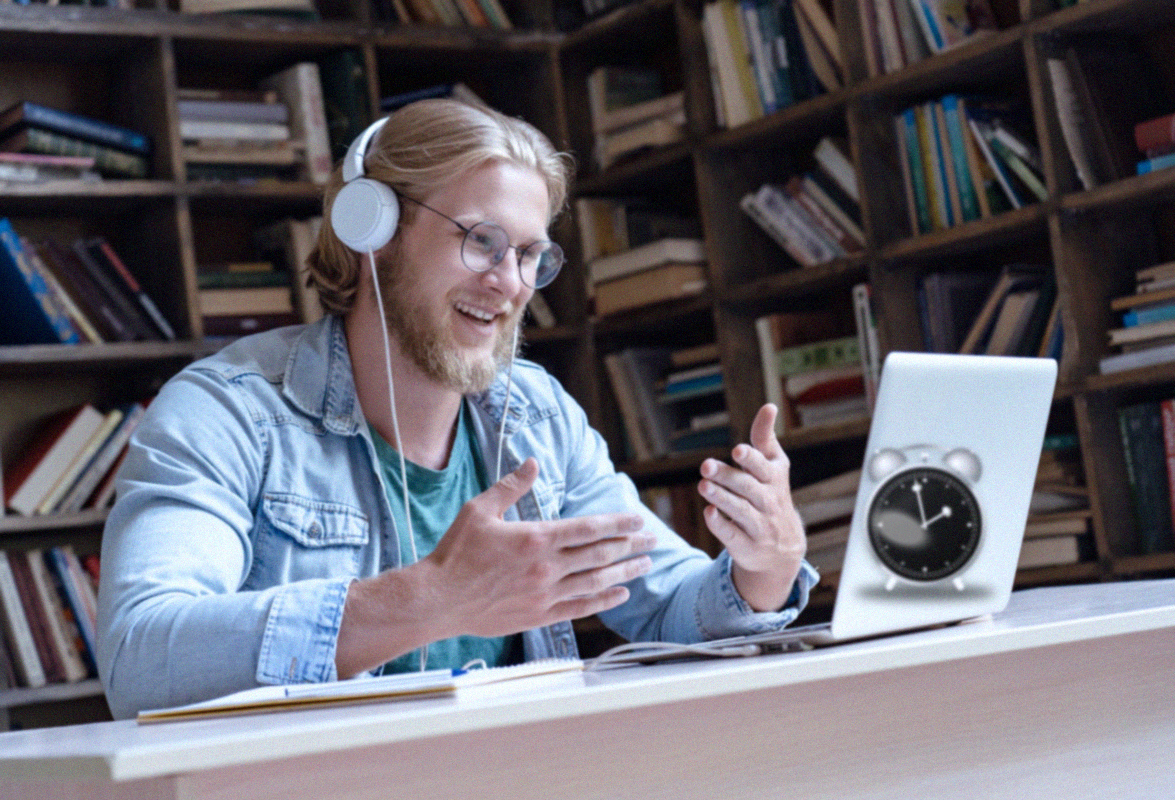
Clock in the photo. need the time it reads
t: 1:58
